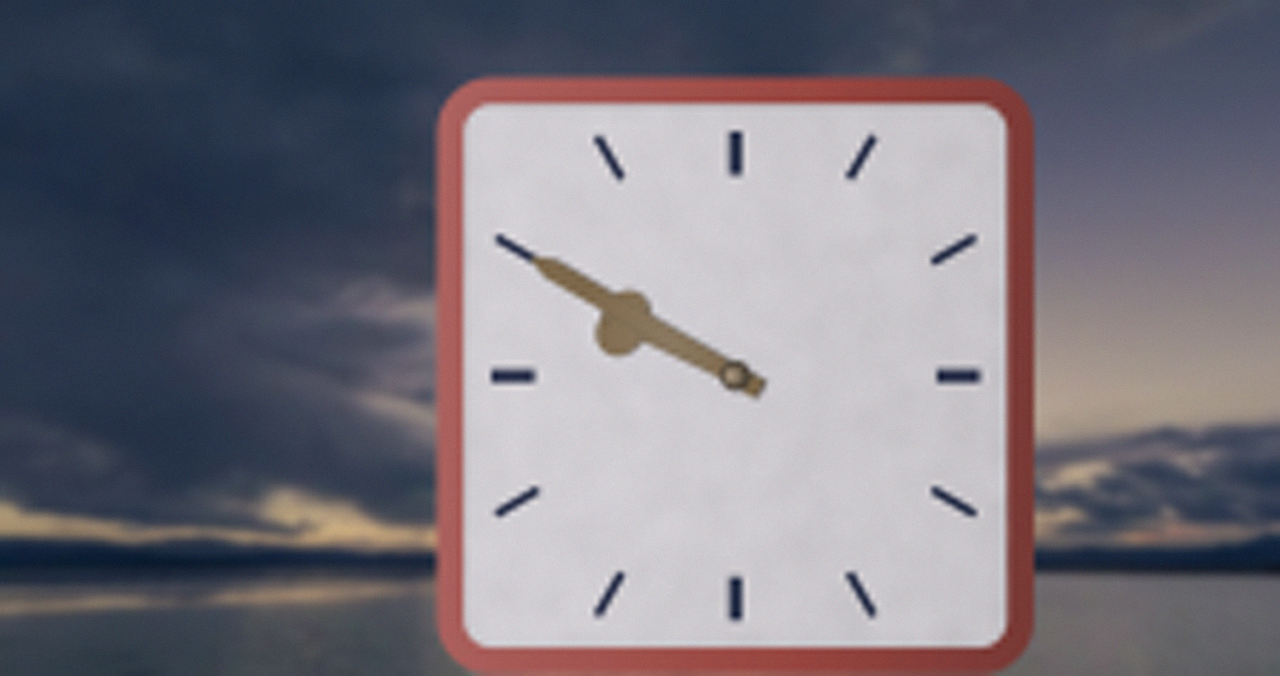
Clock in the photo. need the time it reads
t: 9:50
